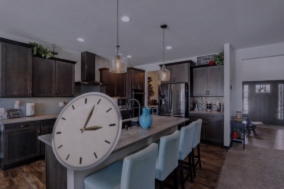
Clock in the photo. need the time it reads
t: 3:04
